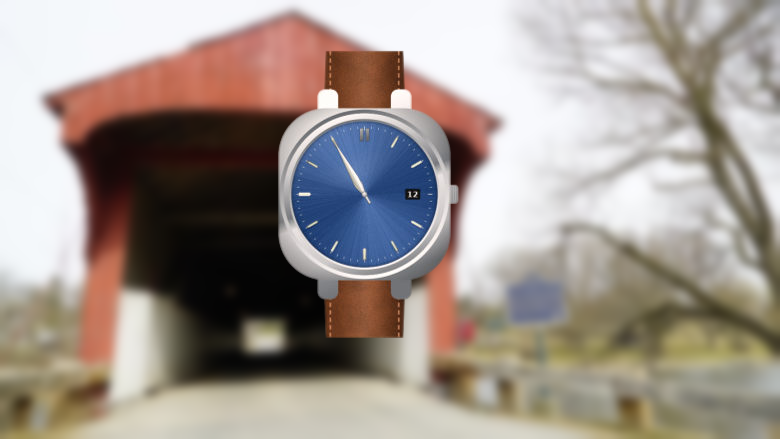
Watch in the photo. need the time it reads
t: 10:55
